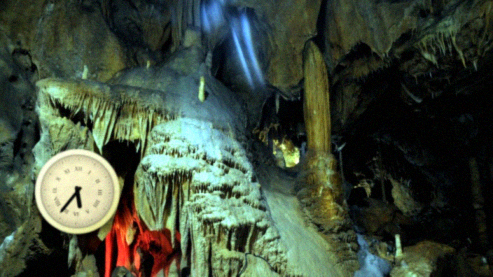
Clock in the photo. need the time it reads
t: 5:36
